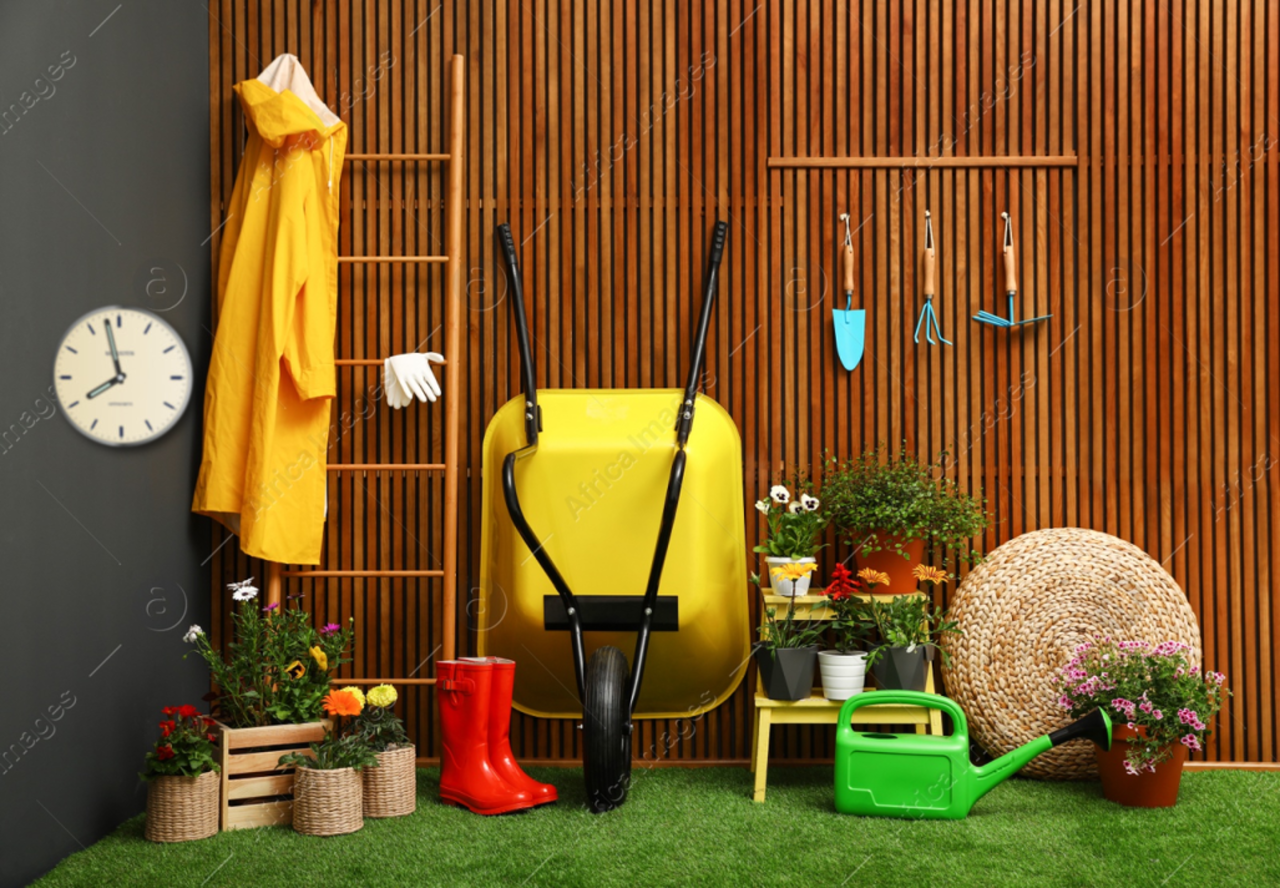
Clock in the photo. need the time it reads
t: 7:58
